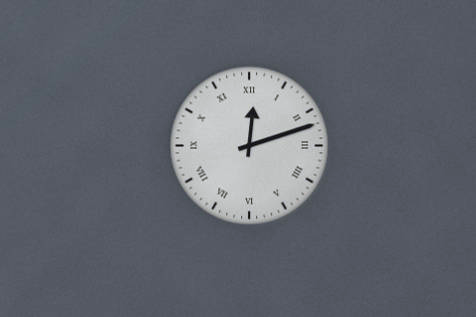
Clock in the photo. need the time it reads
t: 12:12
